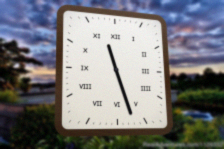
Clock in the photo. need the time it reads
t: 11:27
